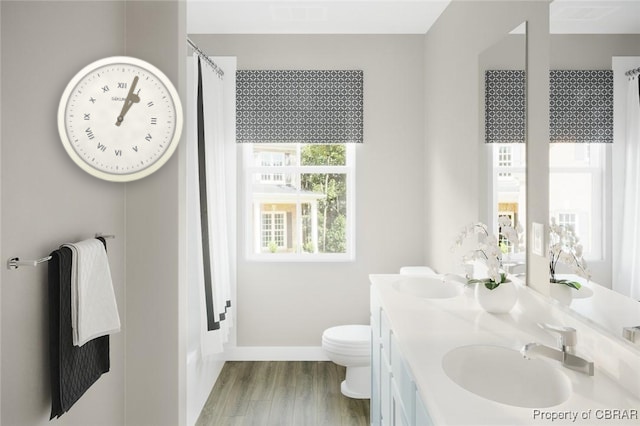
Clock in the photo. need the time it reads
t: 1:03
